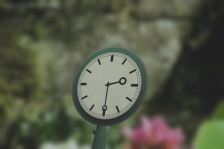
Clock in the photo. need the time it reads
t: 2:30
